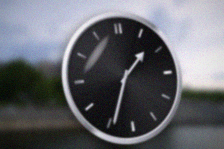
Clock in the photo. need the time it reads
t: 1:34
